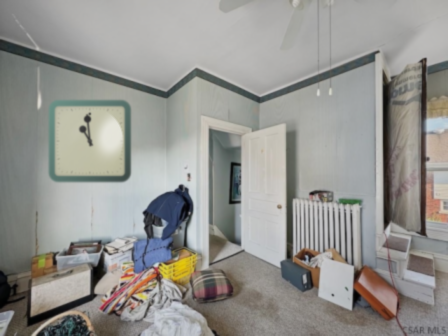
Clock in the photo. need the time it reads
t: 10:59
